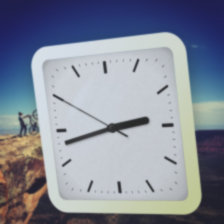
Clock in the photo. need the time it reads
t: 2:42:50
